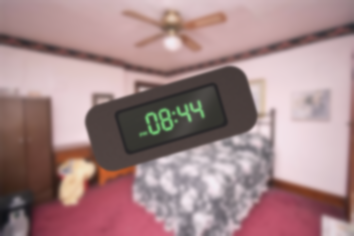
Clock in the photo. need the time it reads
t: 8:44
